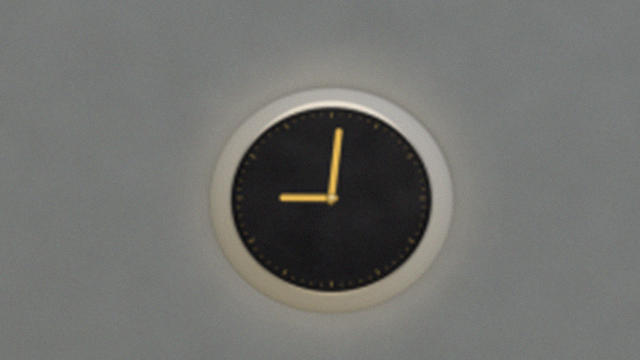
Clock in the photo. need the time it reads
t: 9:01
